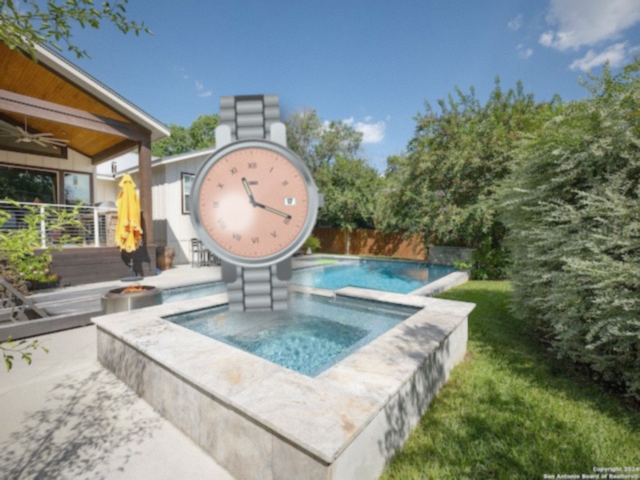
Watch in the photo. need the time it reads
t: 11:19
